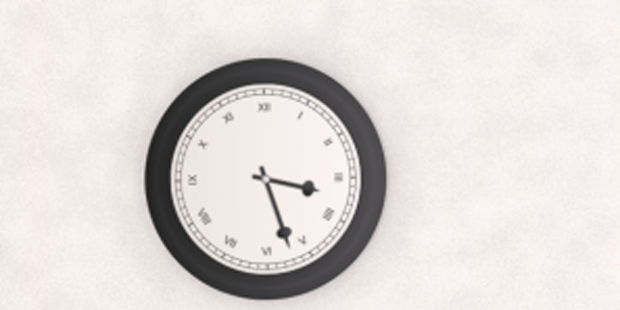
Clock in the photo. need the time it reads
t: 3:27
